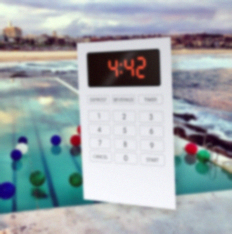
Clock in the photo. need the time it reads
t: 4:42
